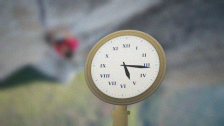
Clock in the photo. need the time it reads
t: 5:16
